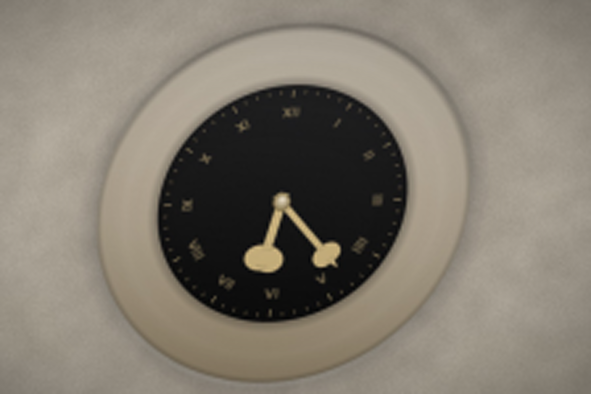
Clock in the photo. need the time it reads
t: 6:23
